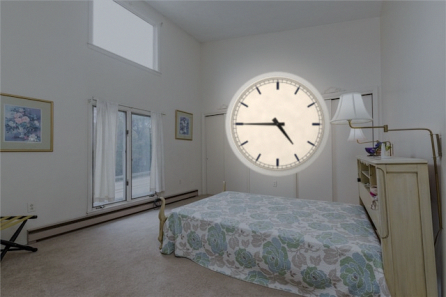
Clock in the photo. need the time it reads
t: 4:45
